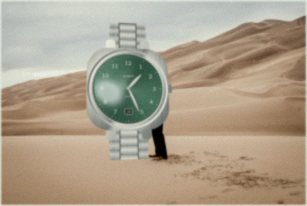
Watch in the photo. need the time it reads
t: 1:26
